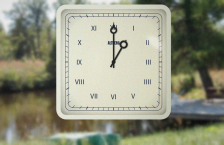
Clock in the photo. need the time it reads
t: 1:00
